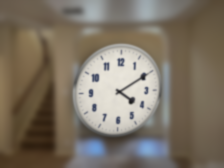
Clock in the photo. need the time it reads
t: 4:10
